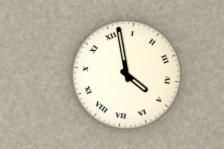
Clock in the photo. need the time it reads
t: 5:02
